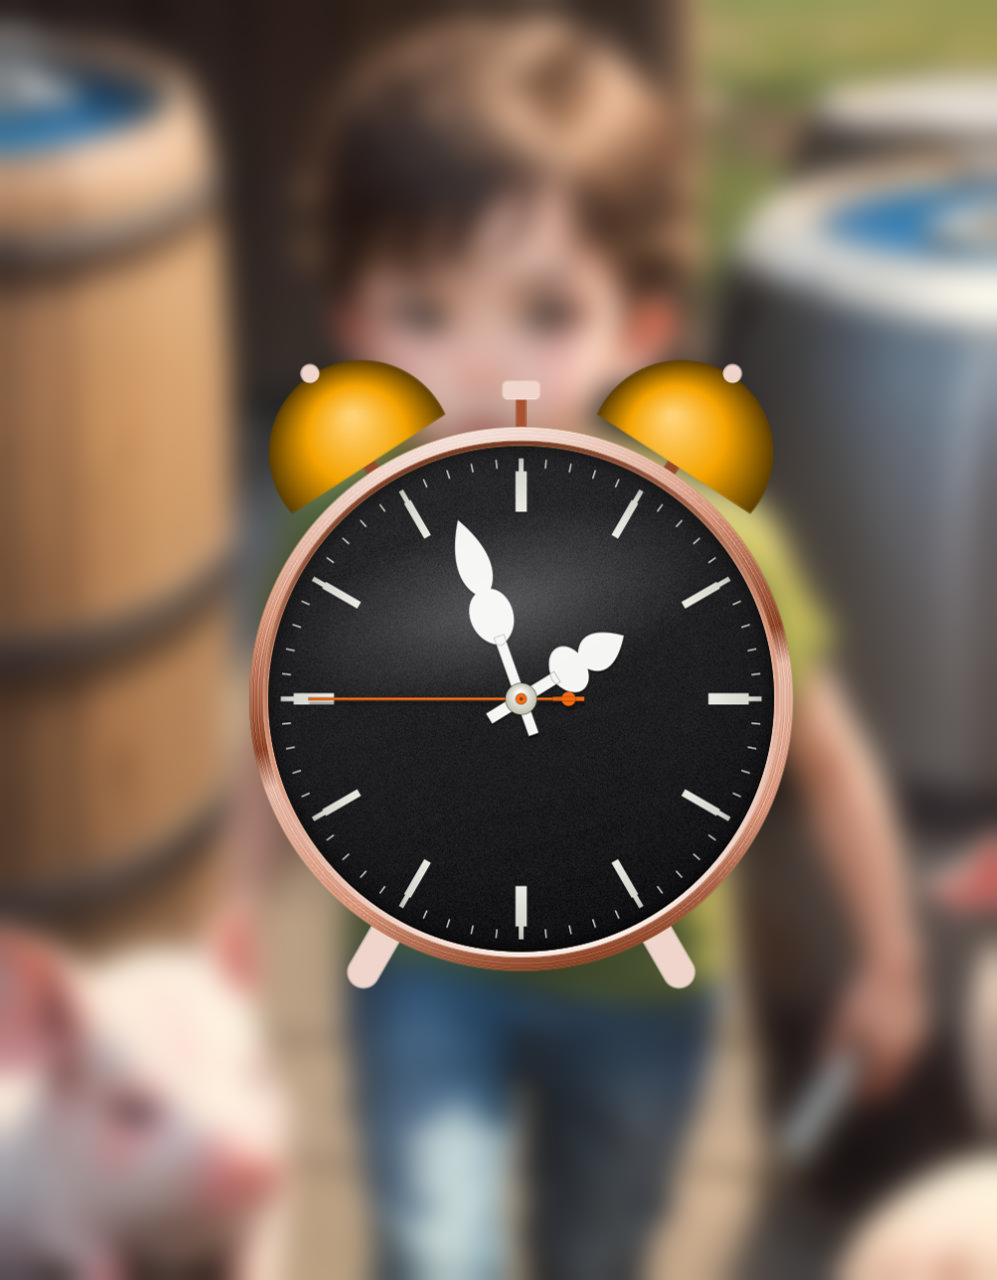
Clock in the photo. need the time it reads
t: 1:56:45
